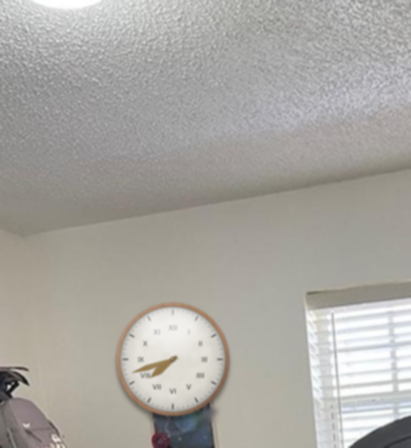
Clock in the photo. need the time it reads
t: 7:42
